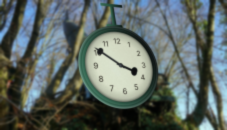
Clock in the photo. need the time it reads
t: 3:51
